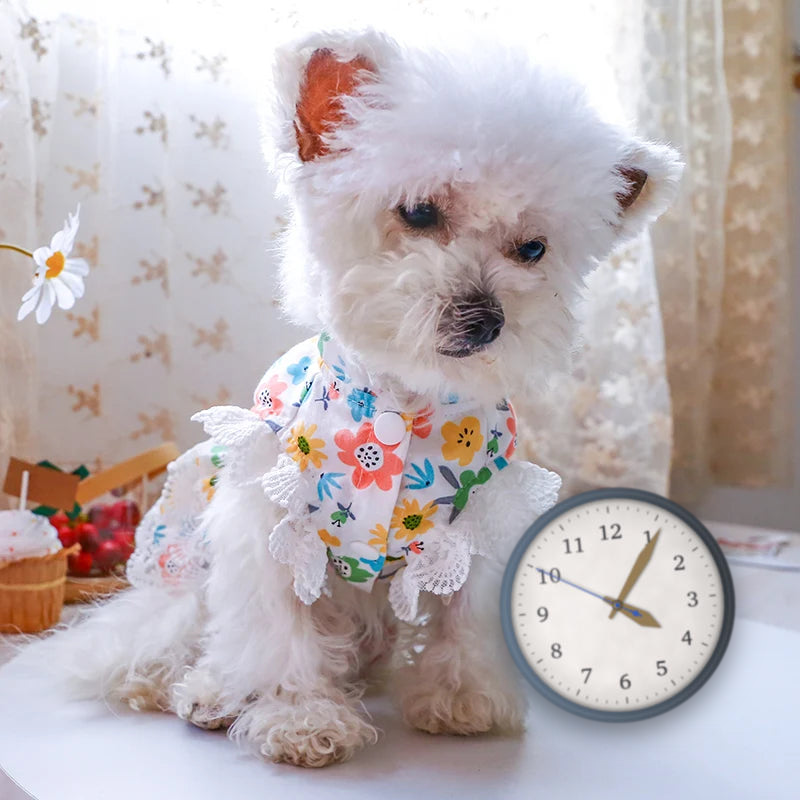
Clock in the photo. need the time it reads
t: 4:05:50
